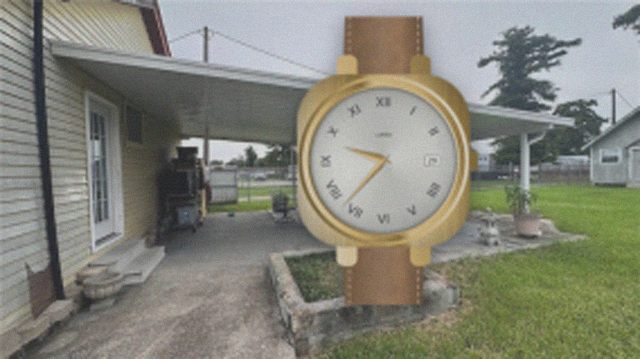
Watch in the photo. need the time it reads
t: 9:37
